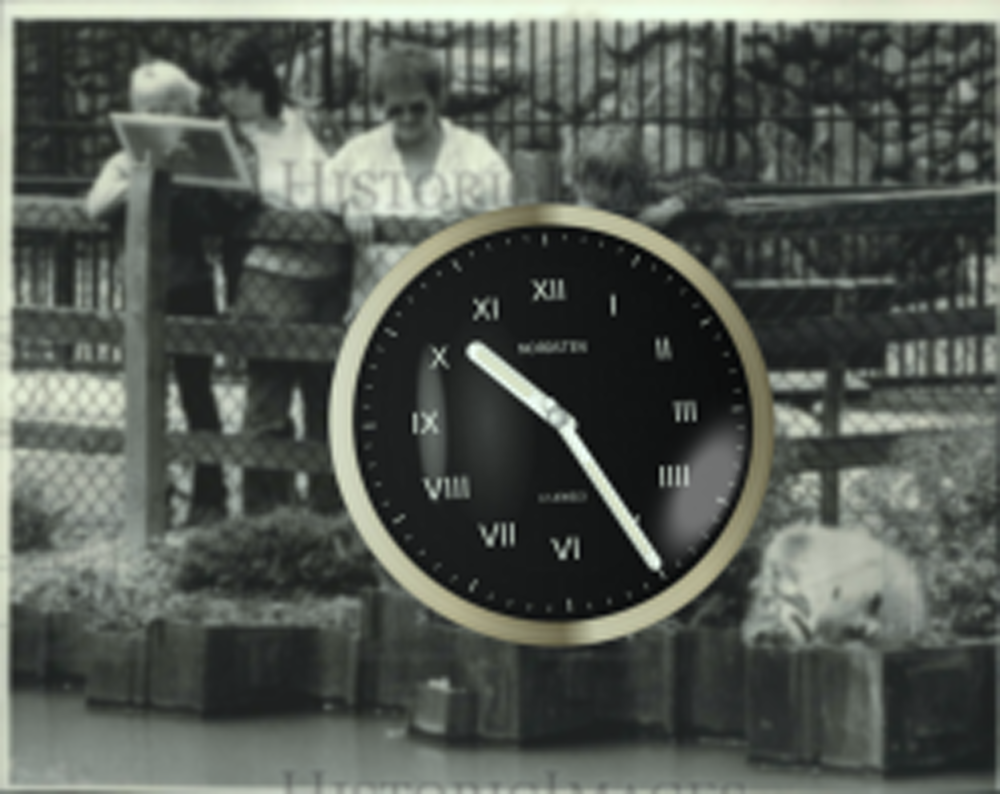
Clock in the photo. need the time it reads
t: 10:25
